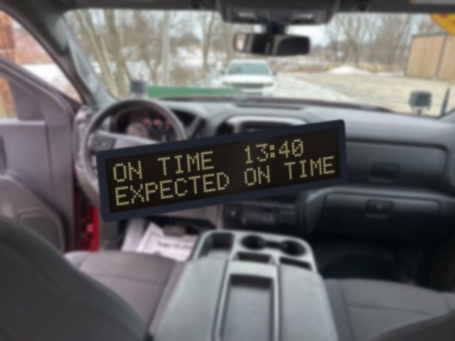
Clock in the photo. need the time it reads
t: 13:40
